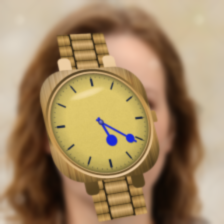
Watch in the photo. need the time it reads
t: 5:21
